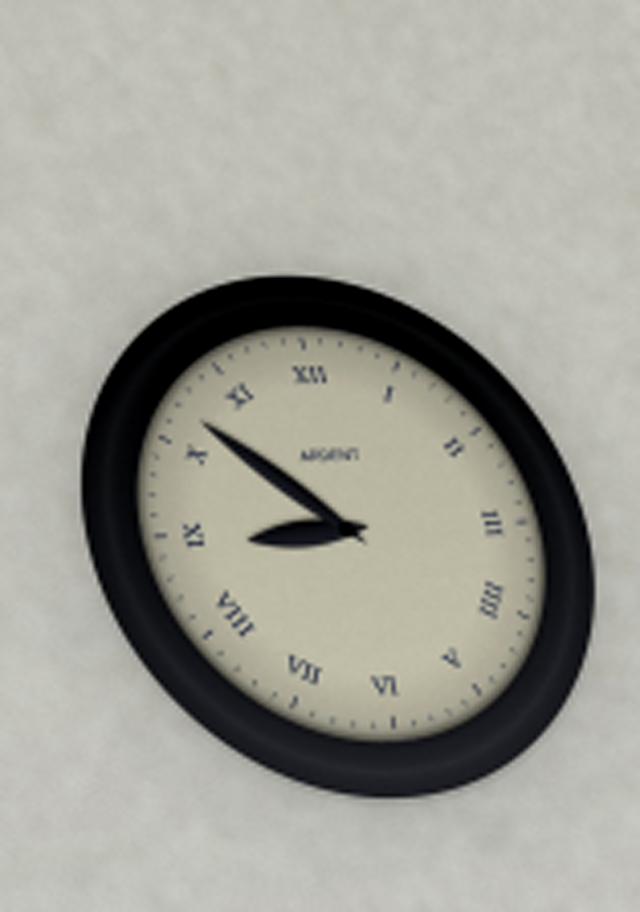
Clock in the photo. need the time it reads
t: 8:52
